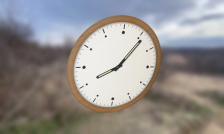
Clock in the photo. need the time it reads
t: 8:06
